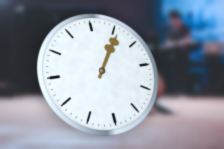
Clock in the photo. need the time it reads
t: 1:06
